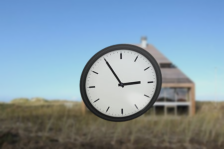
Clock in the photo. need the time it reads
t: 2:55
